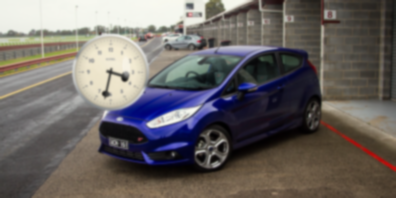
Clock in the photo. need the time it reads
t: 3:32
